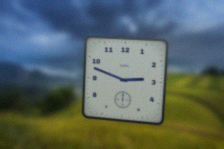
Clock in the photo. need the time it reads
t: 2:48
